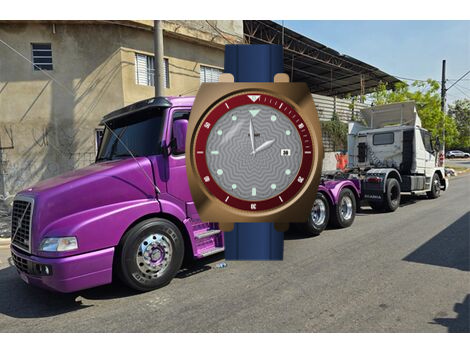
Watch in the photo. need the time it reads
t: 1:59
